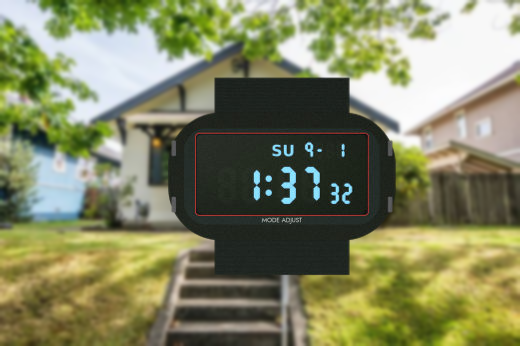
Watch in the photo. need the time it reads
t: 1:37:32
